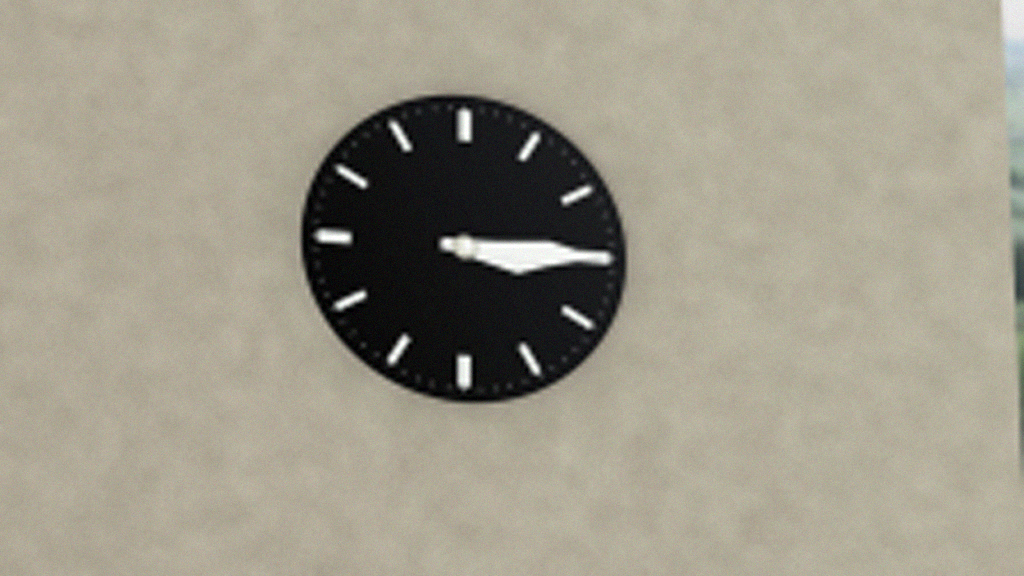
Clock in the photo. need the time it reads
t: 3:15
